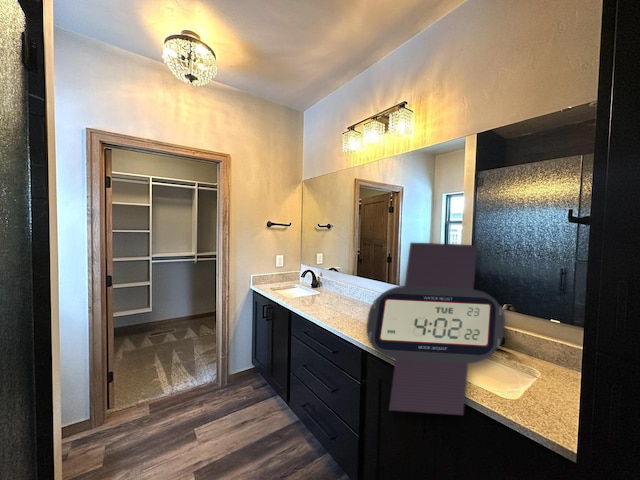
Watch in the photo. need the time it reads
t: 4:02:22
